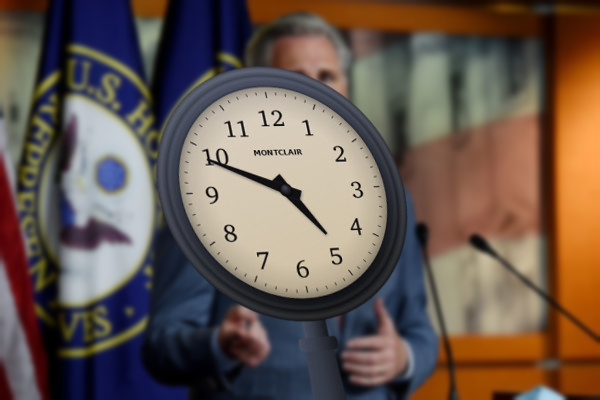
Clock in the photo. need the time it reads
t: 4:49
